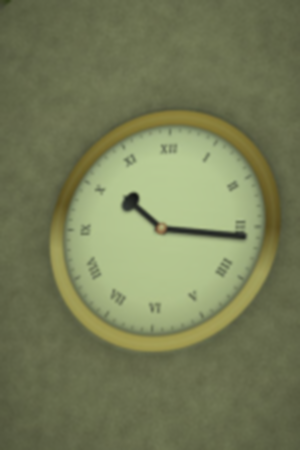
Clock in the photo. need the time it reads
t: 10:16
